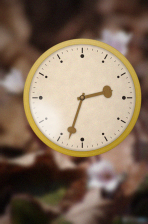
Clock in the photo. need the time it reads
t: 2:33
